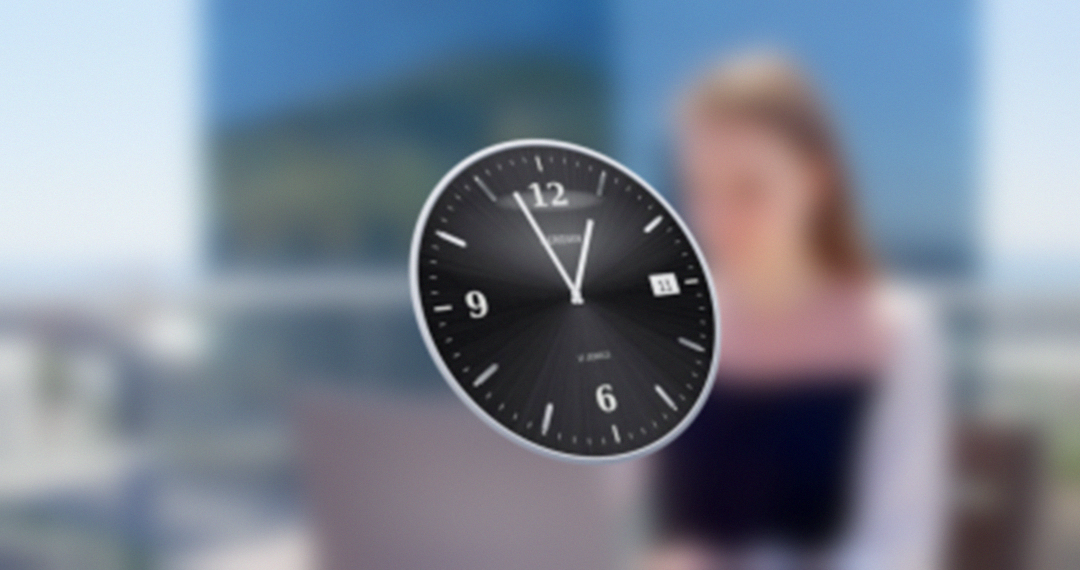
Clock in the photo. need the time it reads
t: 12:57
